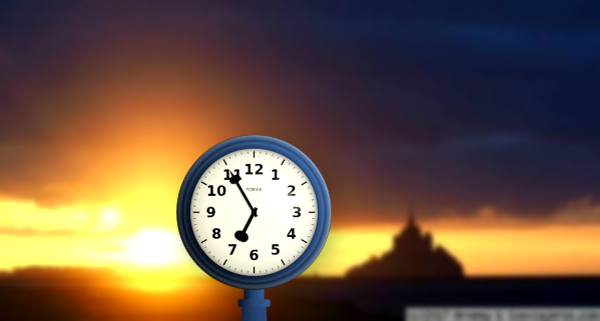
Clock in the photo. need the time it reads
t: 6:55
